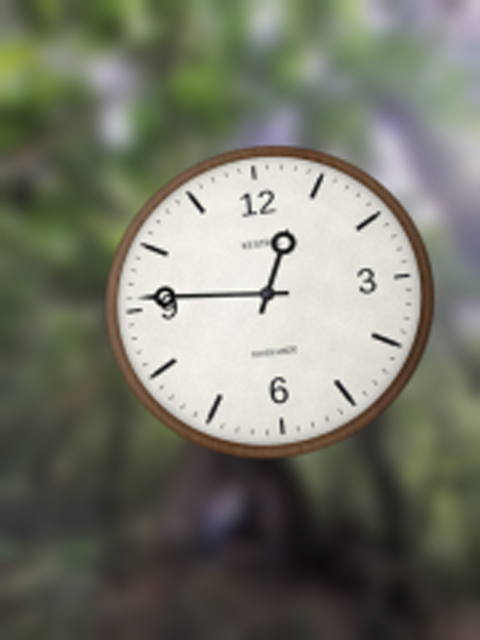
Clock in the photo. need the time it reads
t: 12:46
